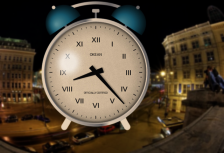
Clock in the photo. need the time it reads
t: 8:23
